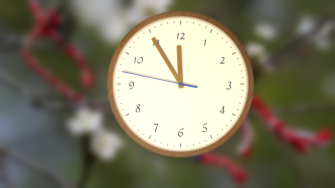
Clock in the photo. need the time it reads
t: 11:54:47
